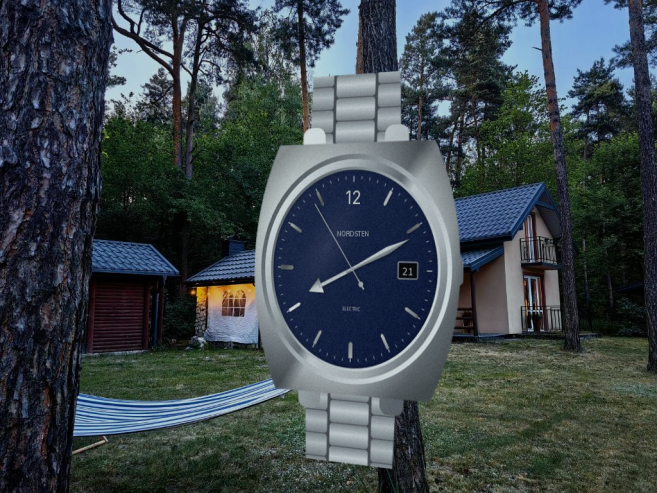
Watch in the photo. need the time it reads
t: 8:10:54
